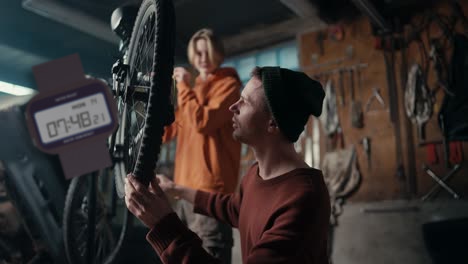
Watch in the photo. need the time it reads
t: 7:48
